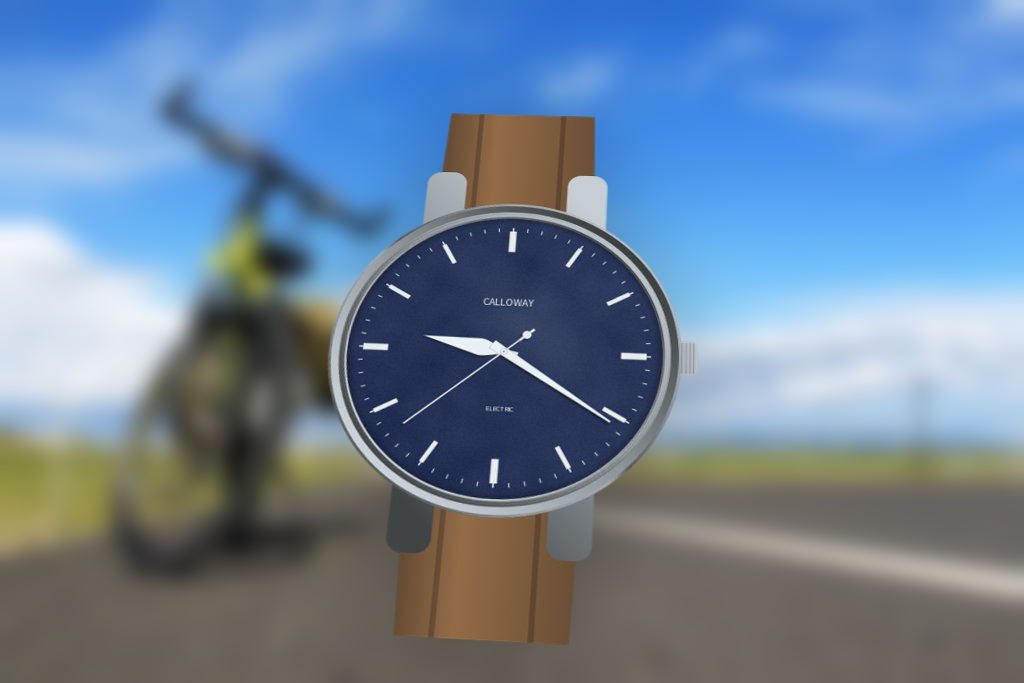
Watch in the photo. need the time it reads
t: 9:20:38
